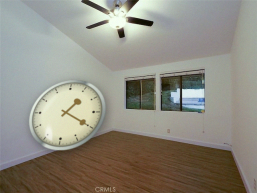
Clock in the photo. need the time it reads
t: 1:20
